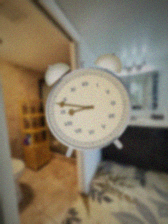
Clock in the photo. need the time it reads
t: 8:48
